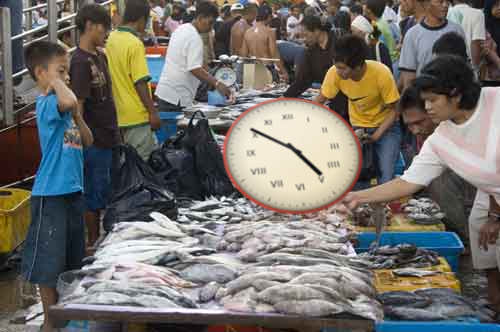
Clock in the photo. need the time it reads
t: 4:51
